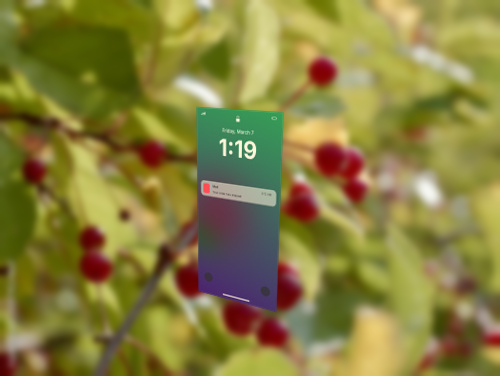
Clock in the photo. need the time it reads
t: 1:19
